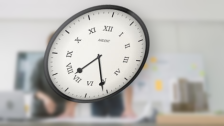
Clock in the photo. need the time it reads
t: 7:26
